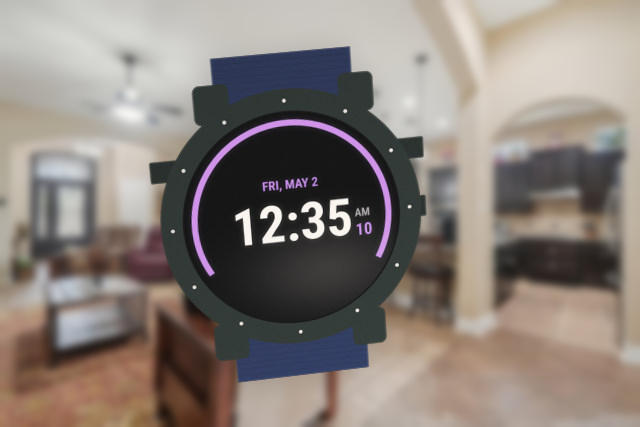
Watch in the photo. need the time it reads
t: 12:35:10
